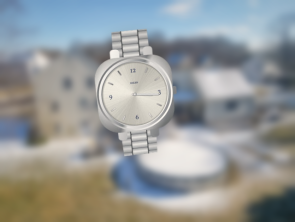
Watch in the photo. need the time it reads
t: 3:16
